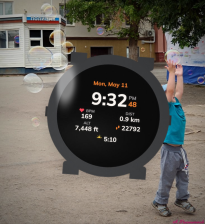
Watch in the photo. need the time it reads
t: 9:32:48
